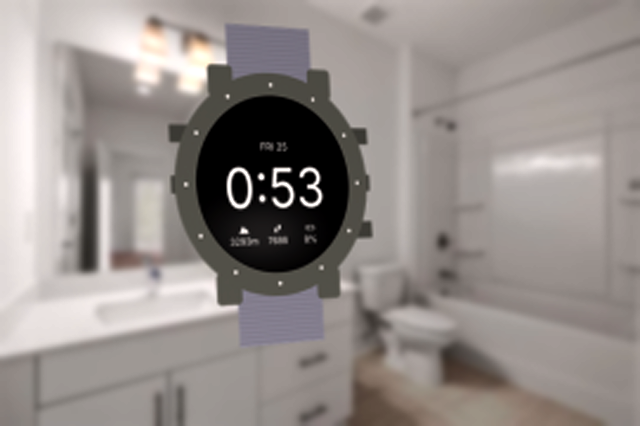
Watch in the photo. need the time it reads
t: 0:53
